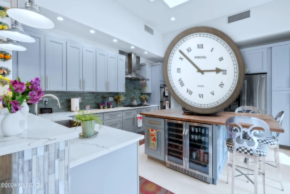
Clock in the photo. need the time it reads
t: 2:52
